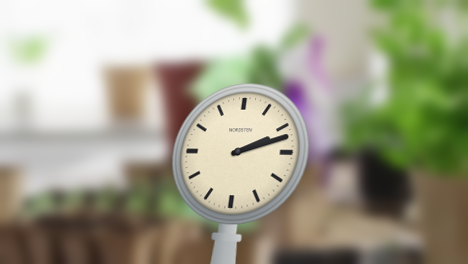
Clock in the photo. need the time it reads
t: 2:12
